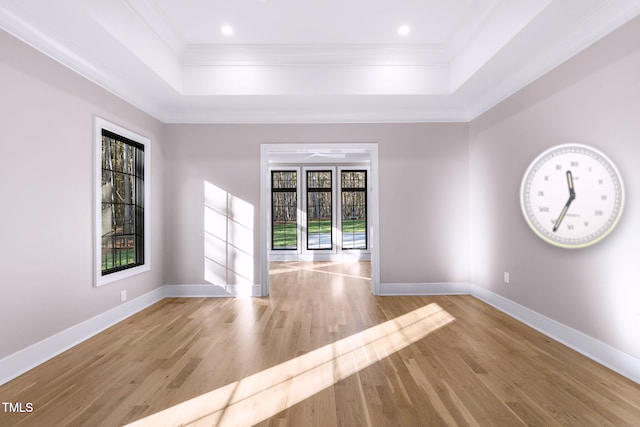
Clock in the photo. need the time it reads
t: 11:34
